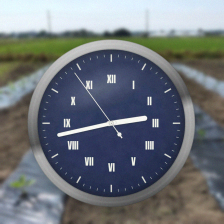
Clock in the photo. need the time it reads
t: 2:42:54
